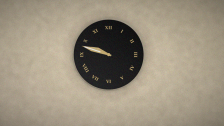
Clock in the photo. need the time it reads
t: 9:48
